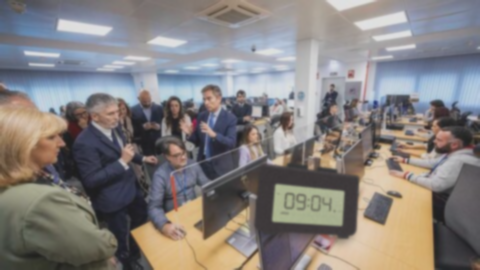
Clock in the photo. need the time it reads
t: 9:04
